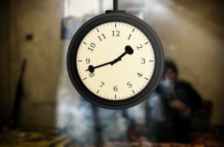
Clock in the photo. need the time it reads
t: 1:42
